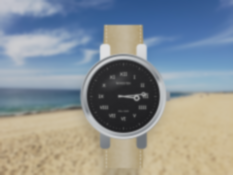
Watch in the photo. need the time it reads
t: 3:14
